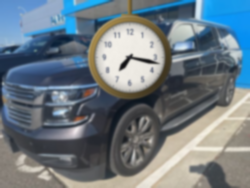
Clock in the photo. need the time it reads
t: 7:17
